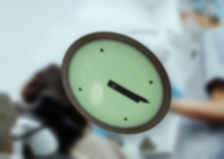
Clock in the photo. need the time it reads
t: 4:21
